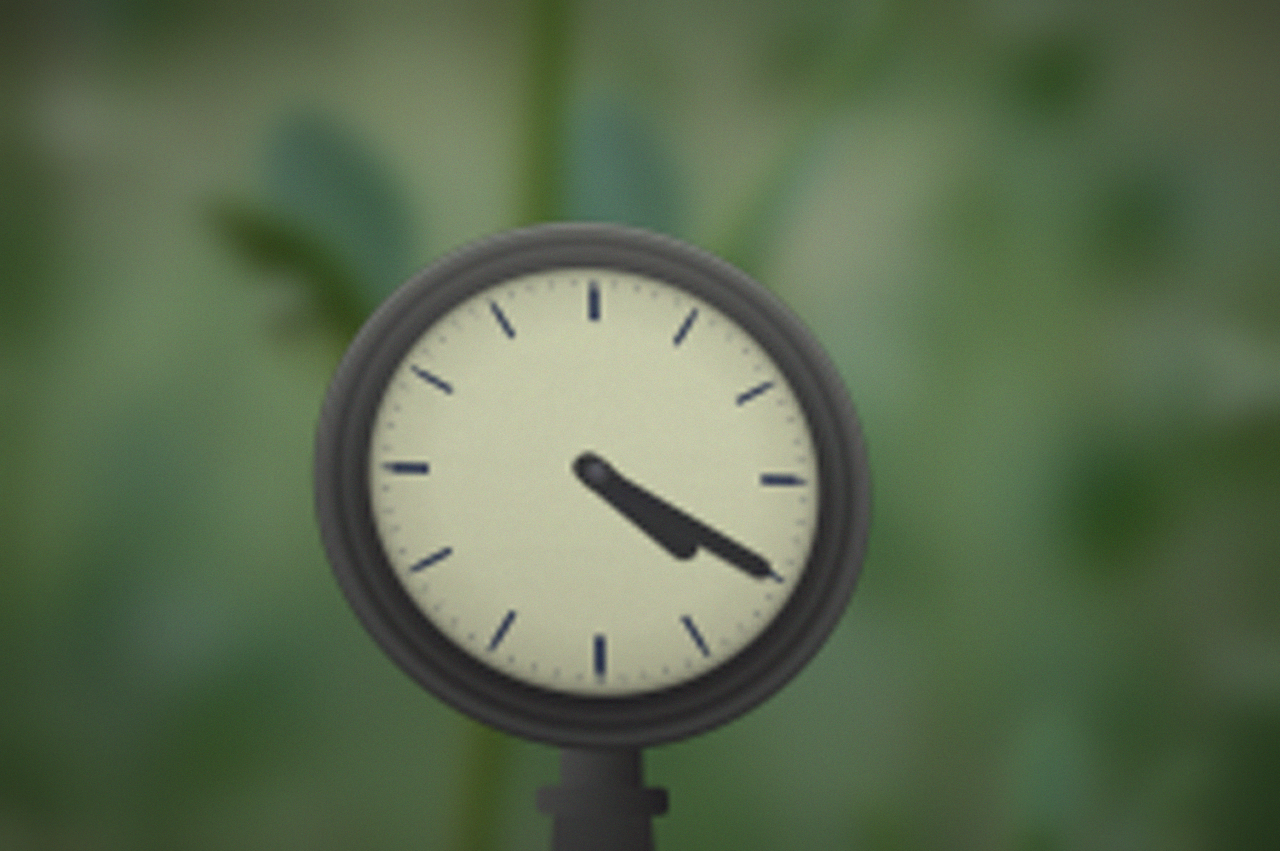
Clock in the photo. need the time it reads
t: 4:20
